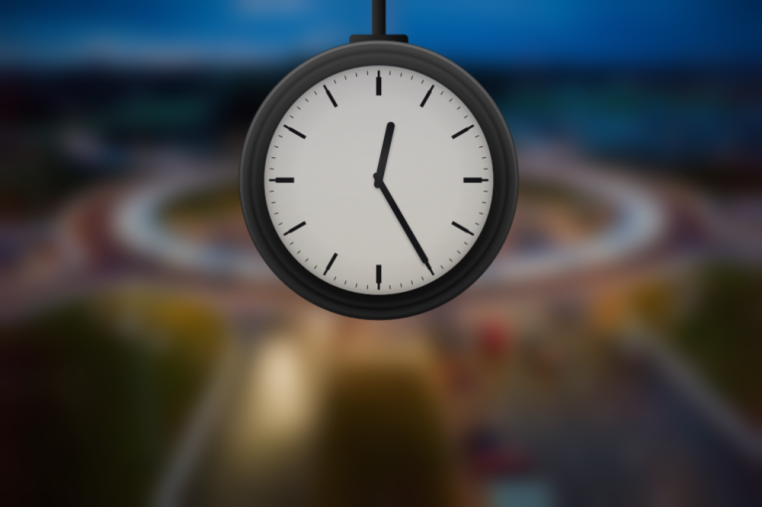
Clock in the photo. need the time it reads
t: 12:25
